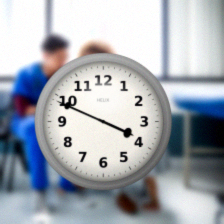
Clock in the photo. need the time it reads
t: 3:49
